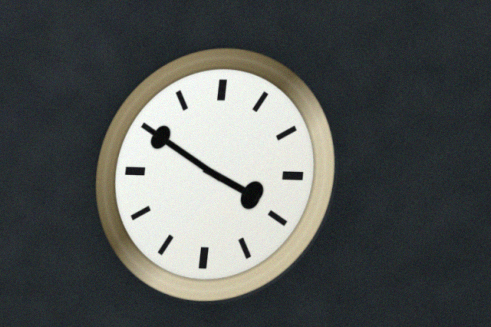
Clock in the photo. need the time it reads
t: 3:50
